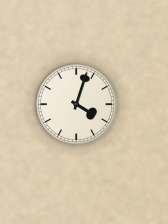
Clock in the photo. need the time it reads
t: 4:03
